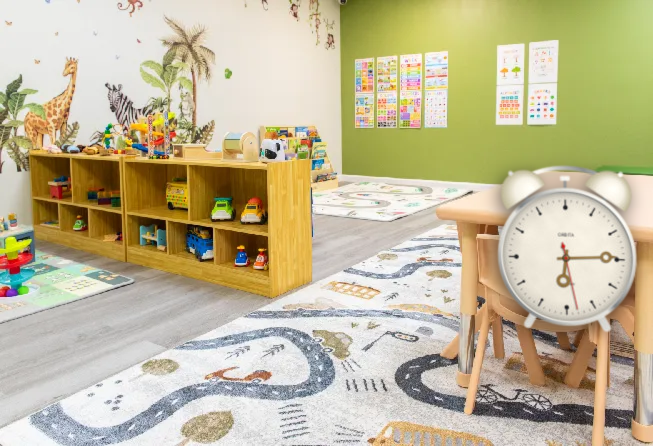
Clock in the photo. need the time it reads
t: 6:14:28
